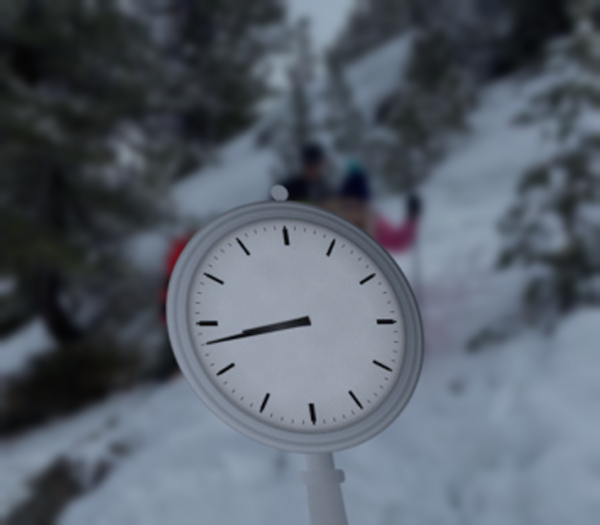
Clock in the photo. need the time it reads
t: 8:43
